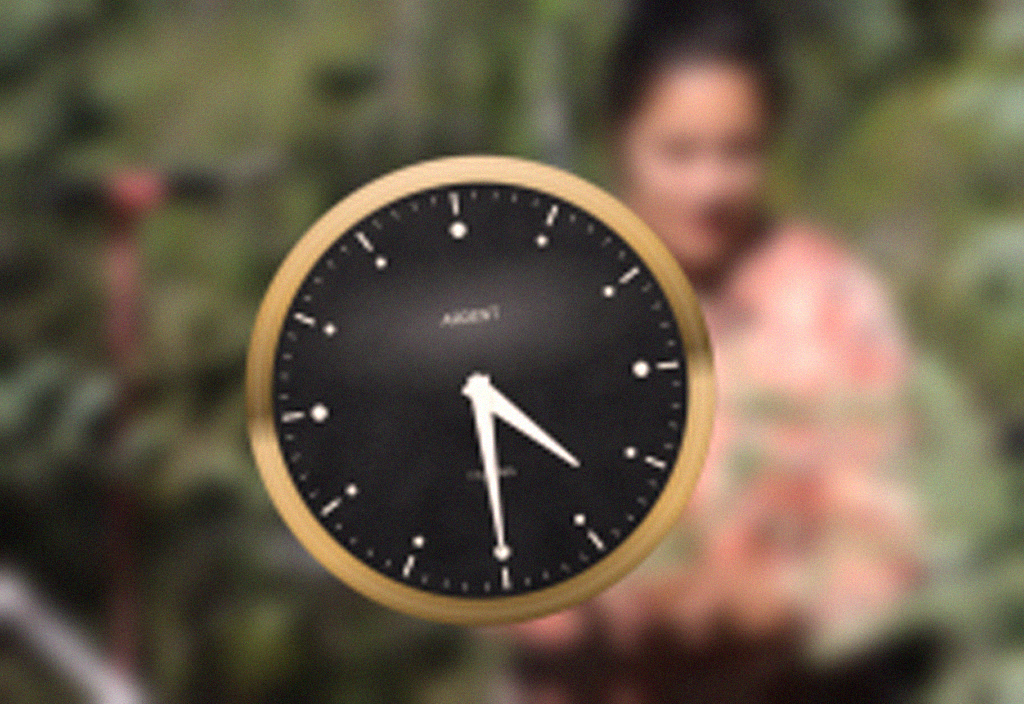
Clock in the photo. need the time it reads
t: 4:30
